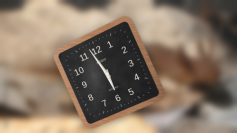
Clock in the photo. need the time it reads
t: 5:58
